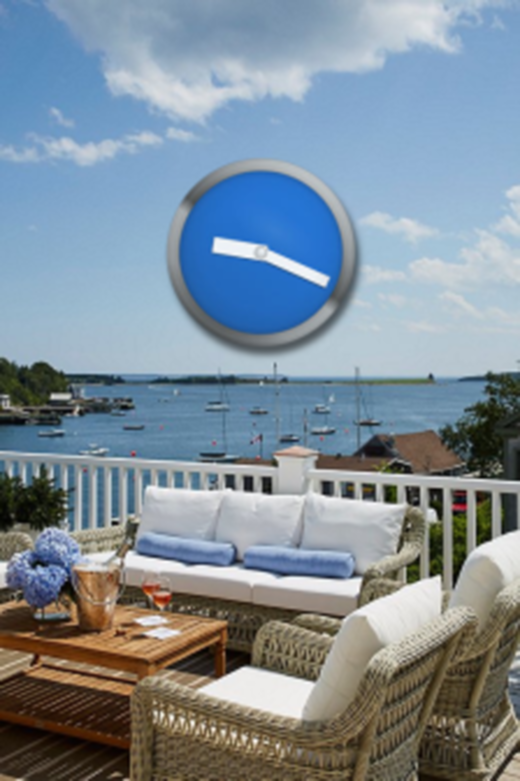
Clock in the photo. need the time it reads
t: 9:19
